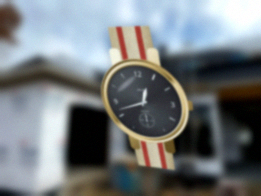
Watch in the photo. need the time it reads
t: 12:42
